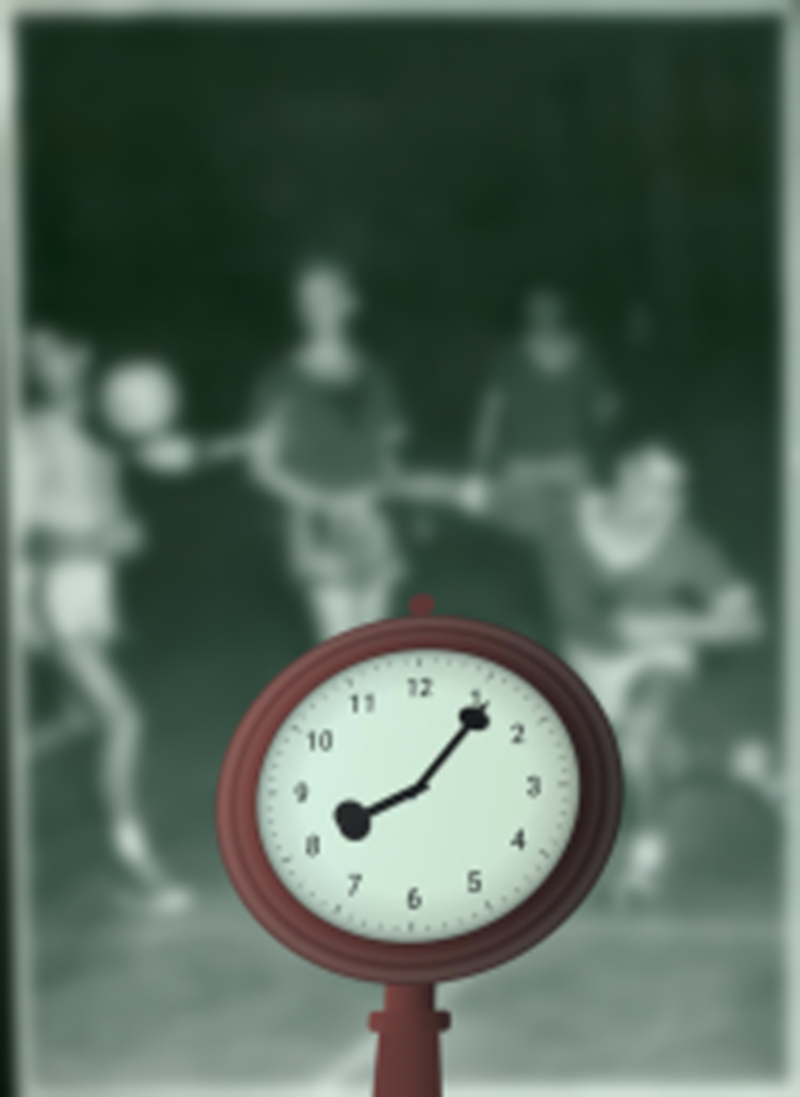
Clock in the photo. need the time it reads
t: 8:06
